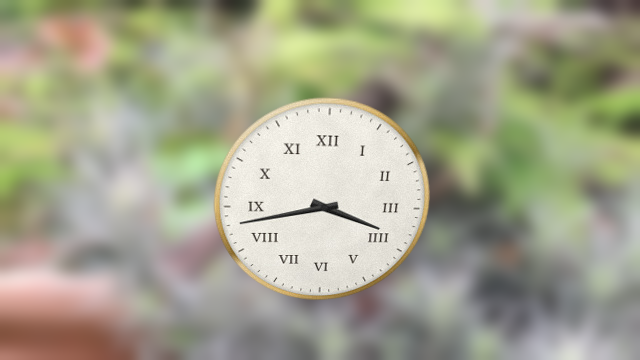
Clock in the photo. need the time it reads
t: 3:43
